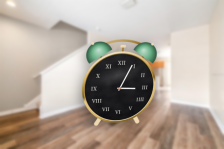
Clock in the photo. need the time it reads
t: 3:04
